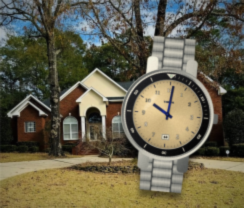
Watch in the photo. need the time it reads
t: 10:01
